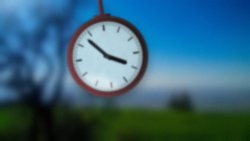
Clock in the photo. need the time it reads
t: 3:53
